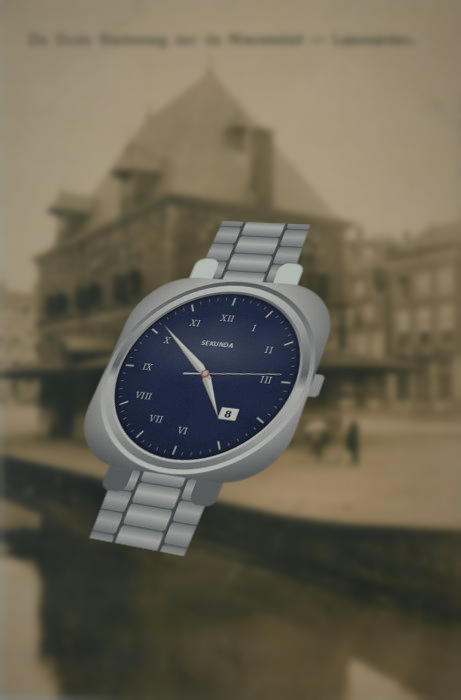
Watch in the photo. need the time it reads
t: 4:51:14
